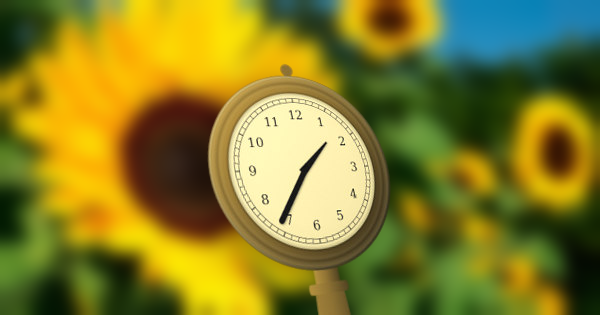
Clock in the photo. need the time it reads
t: 1:36
